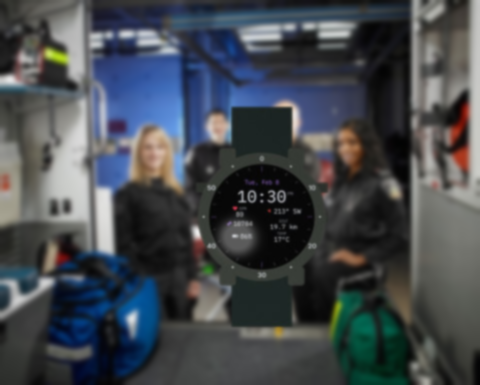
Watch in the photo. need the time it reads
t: 10:30
